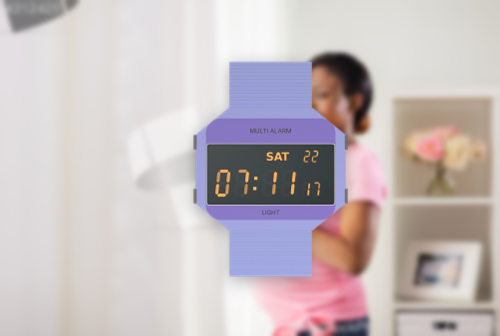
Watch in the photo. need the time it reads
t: 7:11:17
